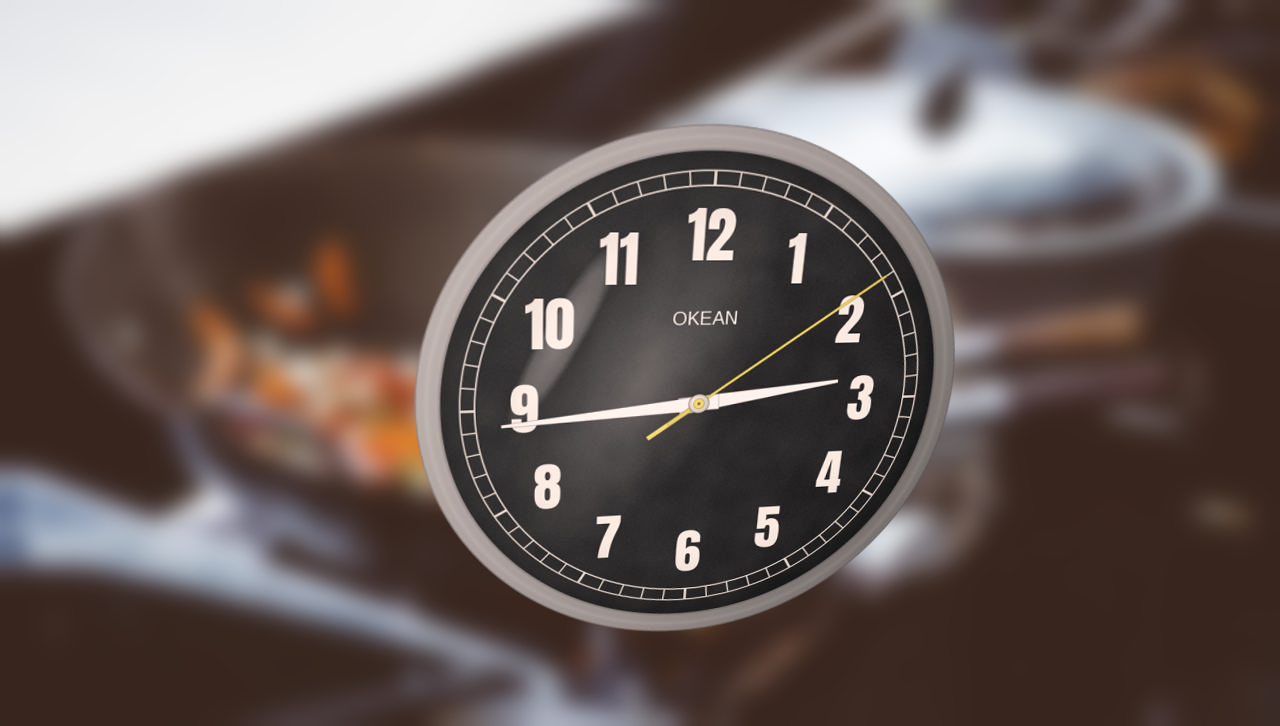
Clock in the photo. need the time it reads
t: 2:44:09
